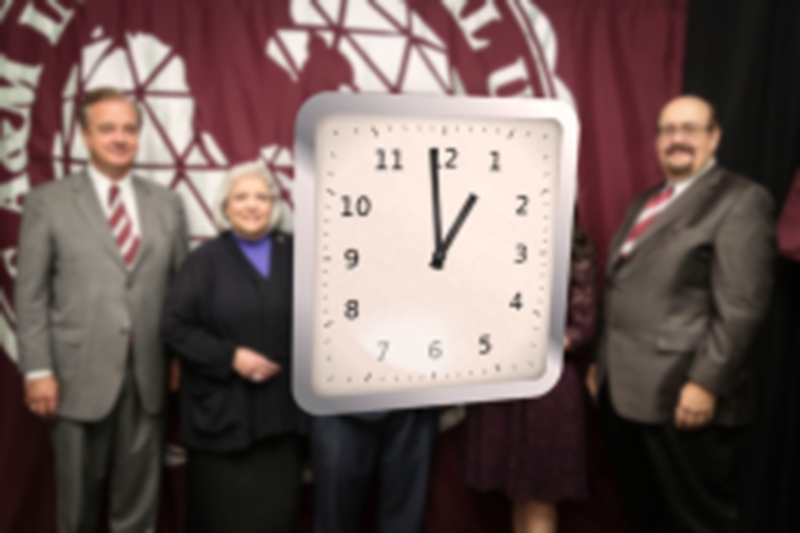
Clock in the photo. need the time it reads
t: 12:59
